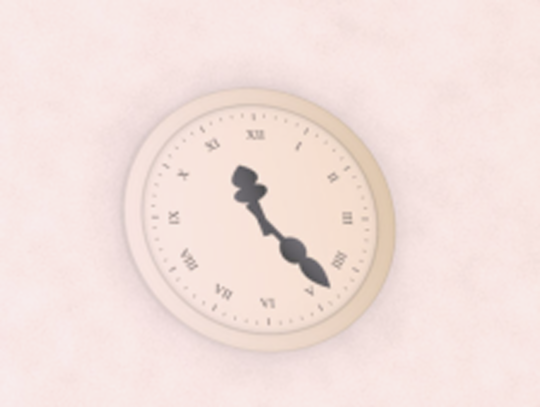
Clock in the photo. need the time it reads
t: 11:23
